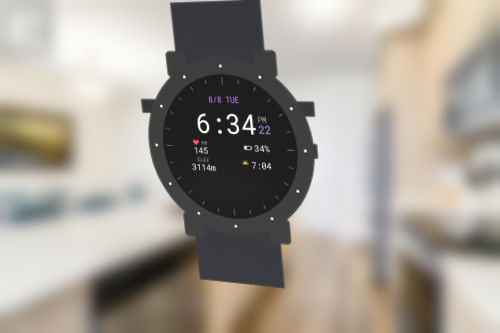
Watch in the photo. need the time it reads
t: 6:34:22
